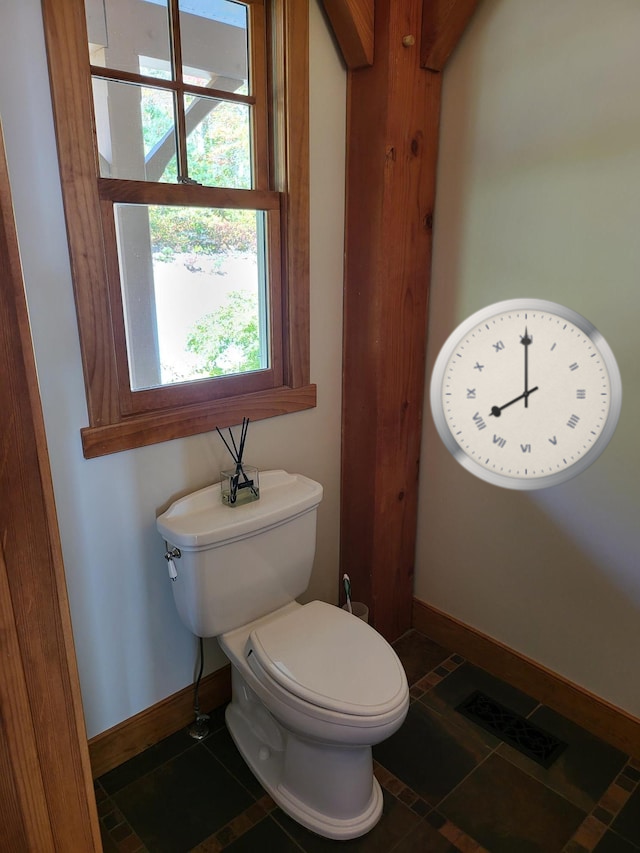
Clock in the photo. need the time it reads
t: 8:00
